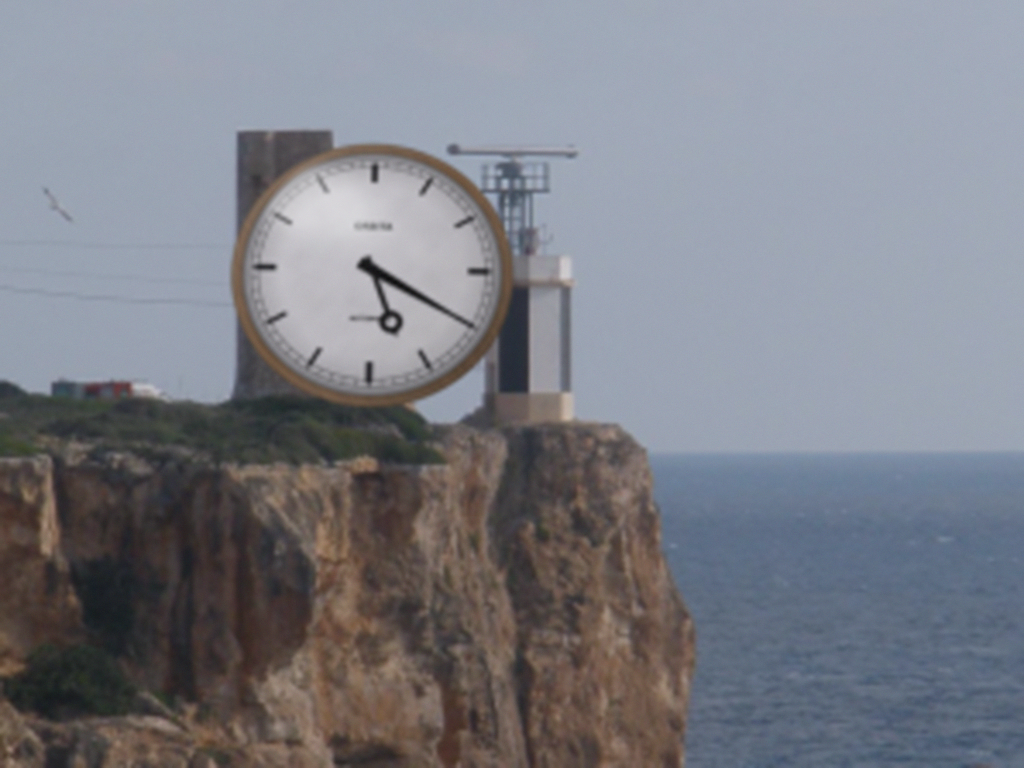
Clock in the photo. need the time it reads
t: 5:20
